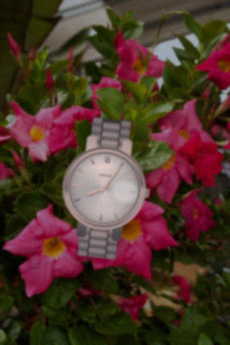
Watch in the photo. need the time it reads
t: 8:05
